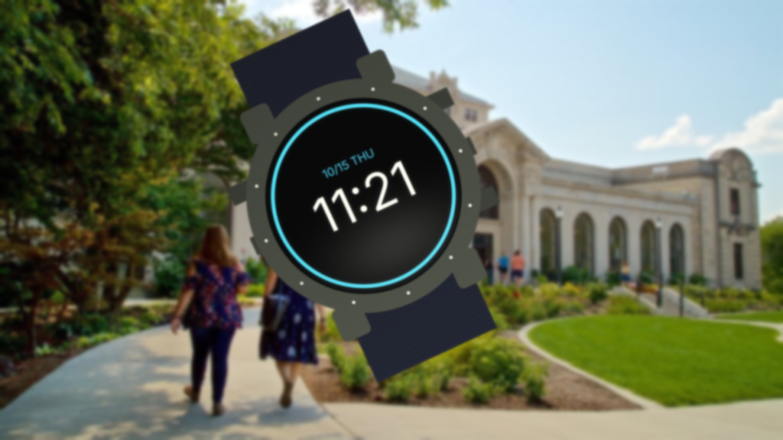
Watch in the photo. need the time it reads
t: 11:21
